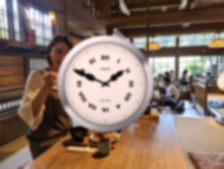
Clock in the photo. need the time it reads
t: 1:49
